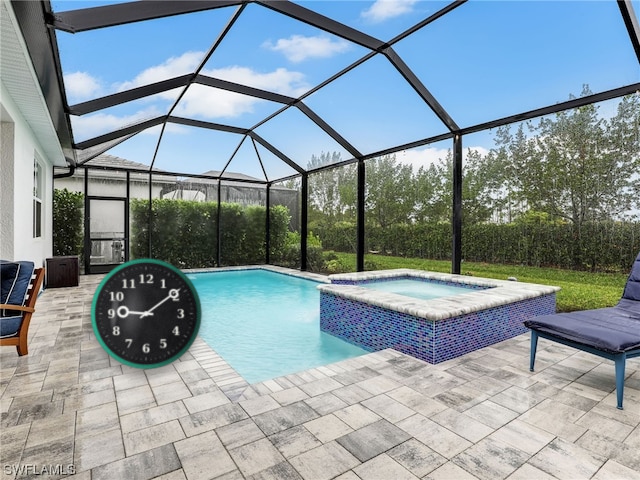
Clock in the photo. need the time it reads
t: 9:09
